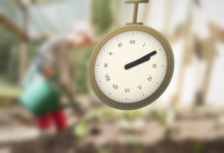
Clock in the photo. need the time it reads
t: 2:10
